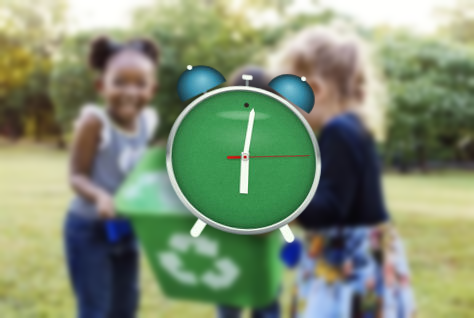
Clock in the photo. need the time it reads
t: 6:01:14
